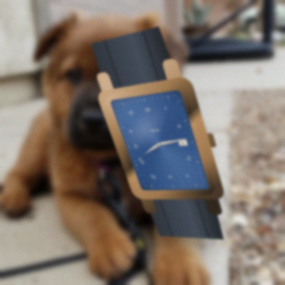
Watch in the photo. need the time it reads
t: 8:14
